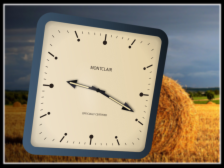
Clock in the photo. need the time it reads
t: 9:19
